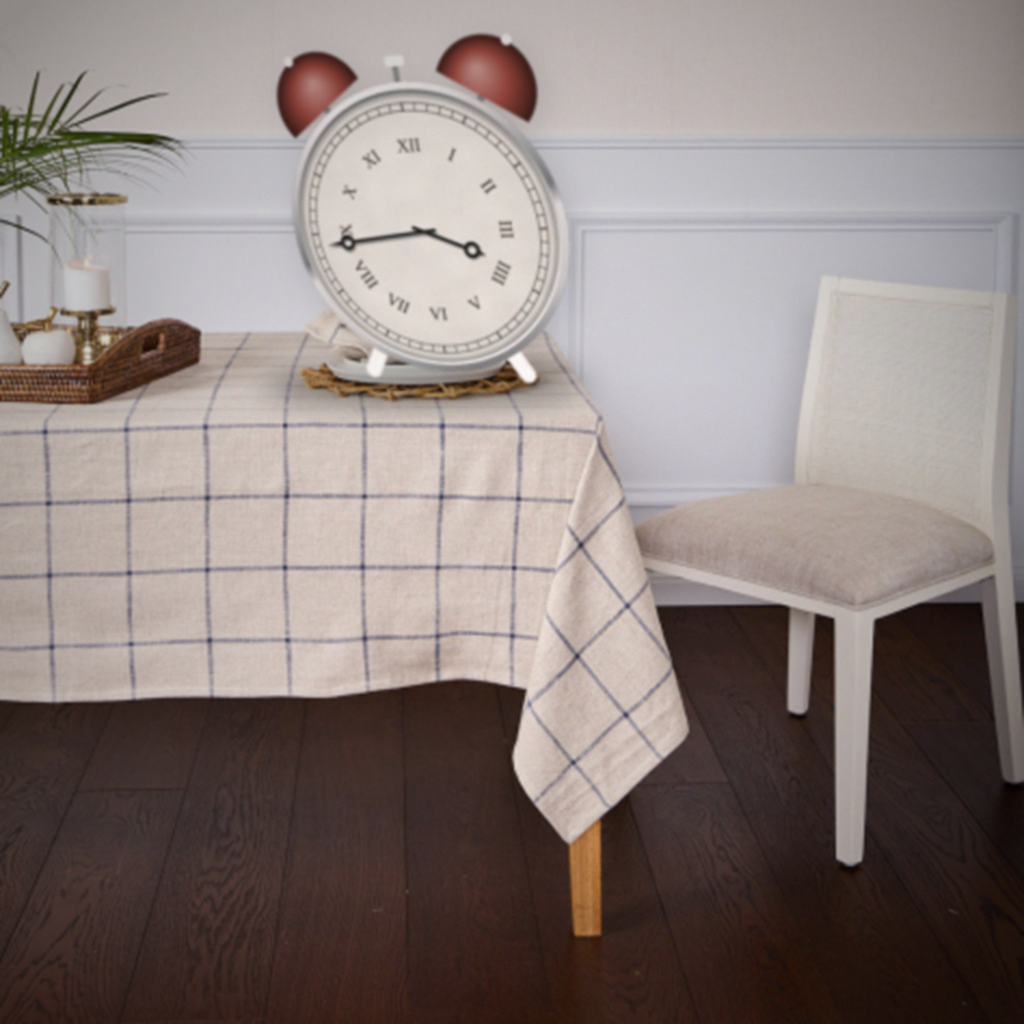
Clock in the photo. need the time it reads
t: 3:44
